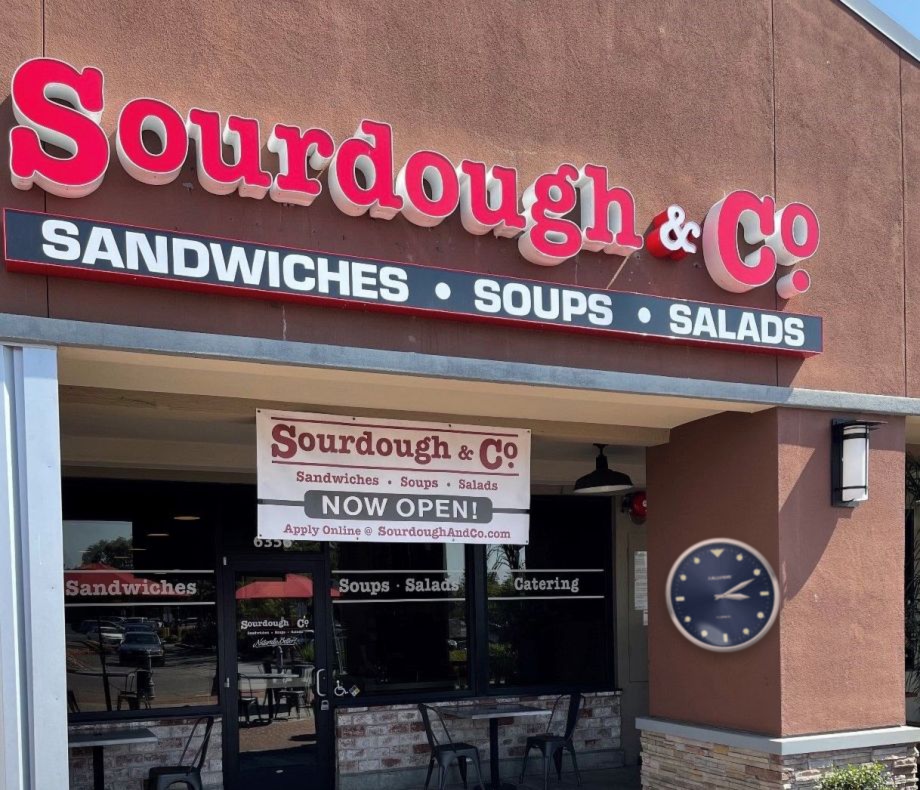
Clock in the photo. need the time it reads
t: 3:11
